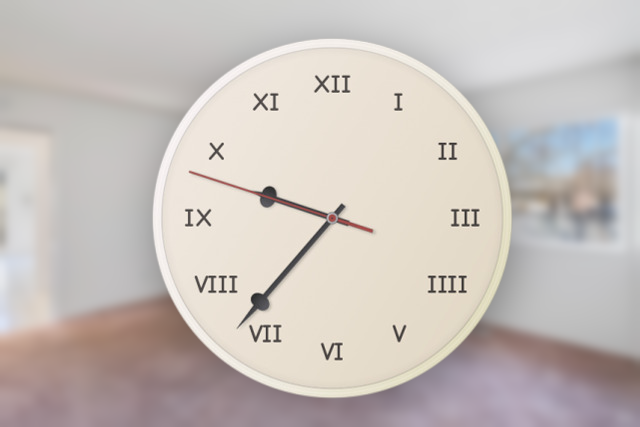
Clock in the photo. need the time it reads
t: 9:36:48
